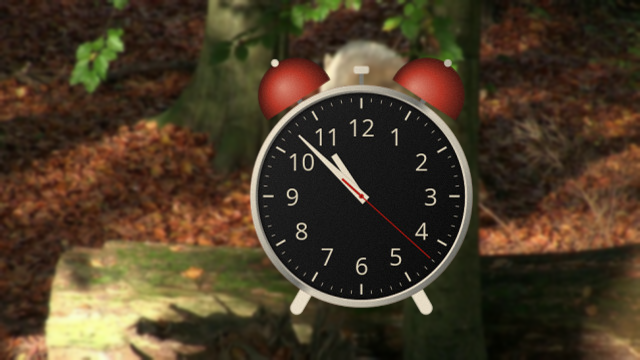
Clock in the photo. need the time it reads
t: 10:52:22
